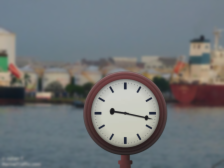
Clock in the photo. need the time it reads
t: 9:17
